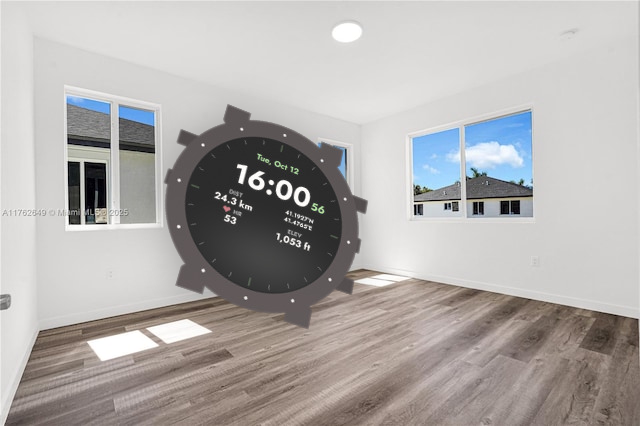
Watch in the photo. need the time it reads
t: 16:00:56
